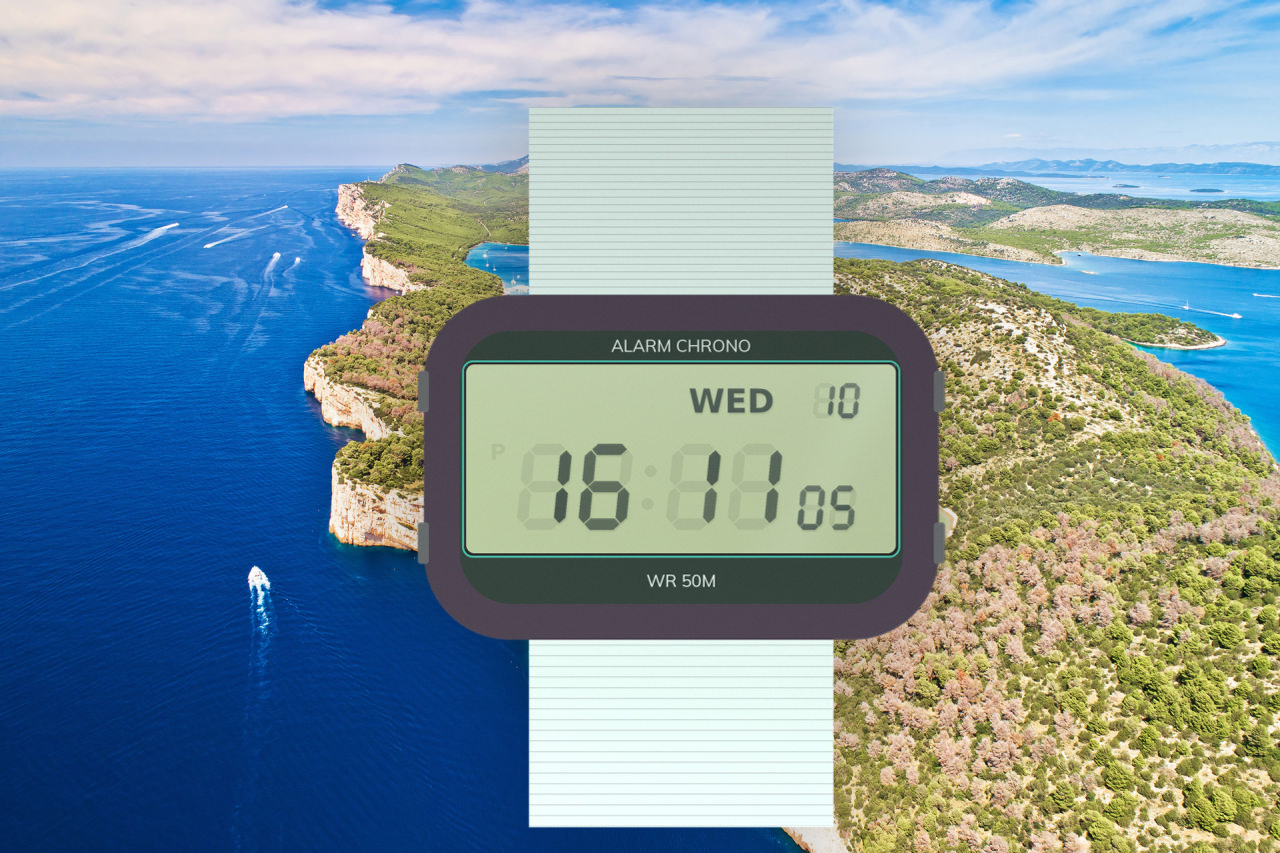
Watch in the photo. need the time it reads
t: 16:11:05
